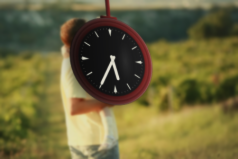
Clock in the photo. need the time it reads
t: 5:35
